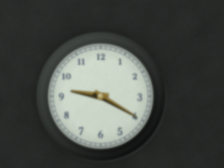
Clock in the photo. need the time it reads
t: 9:20
